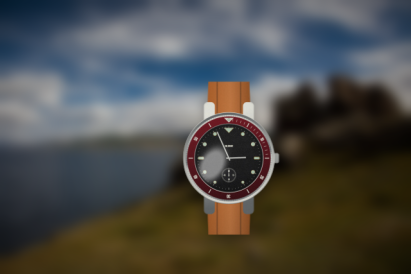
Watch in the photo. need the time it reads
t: 2:56
